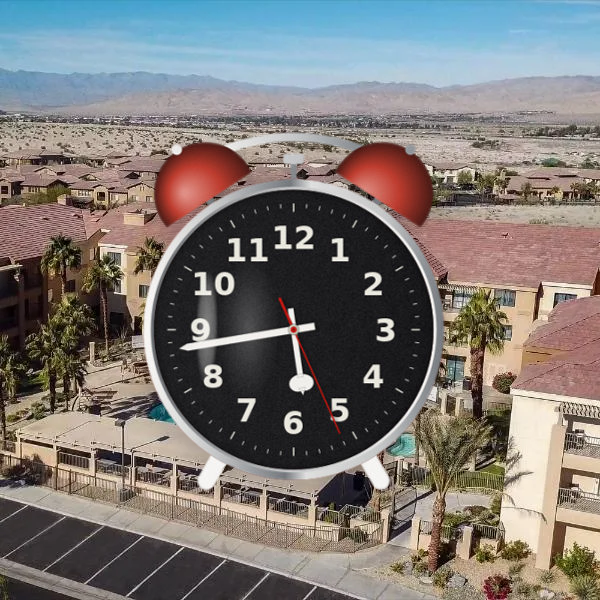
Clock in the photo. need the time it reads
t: 5:43:26
